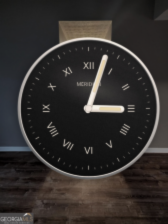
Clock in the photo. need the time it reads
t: 3:03
